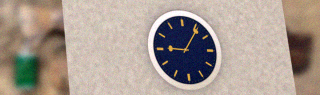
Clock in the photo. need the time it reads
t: 9:06
